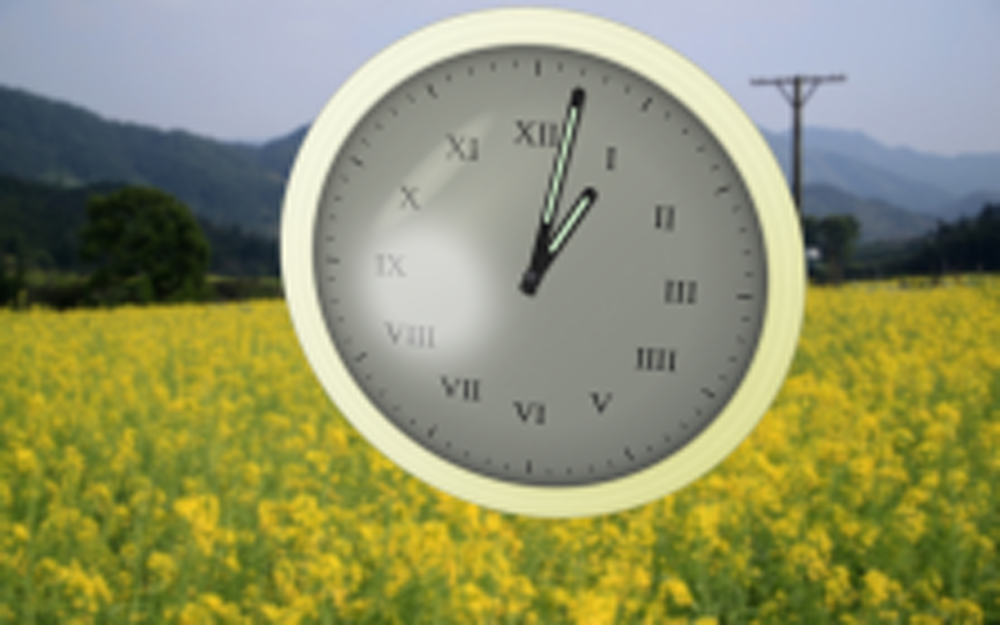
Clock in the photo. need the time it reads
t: 1:02
